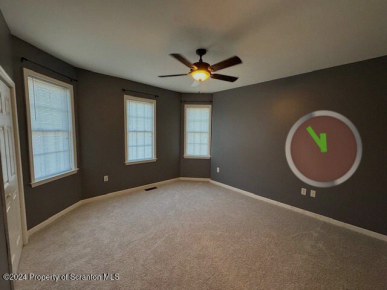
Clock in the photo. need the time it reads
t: 11:54
